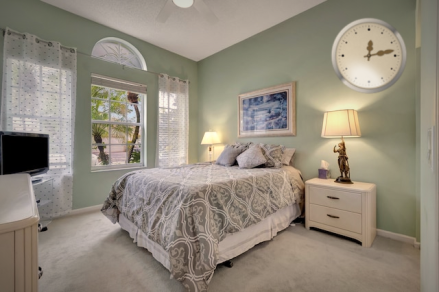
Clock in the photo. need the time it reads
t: 12:13
